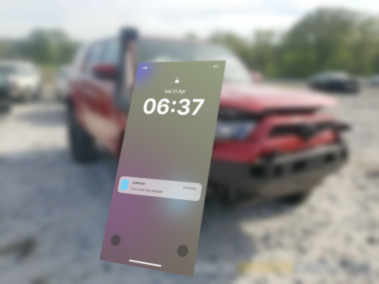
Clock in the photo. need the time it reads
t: 6:37
